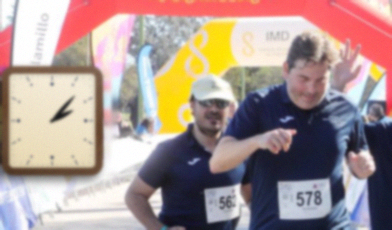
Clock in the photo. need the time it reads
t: 2:07
